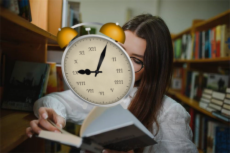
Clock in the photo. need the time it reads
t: 9:05
